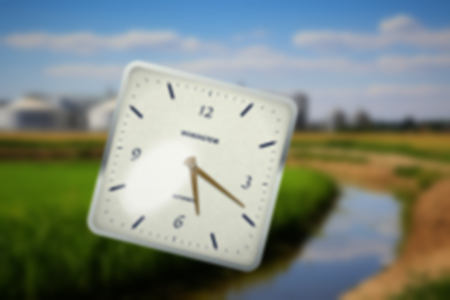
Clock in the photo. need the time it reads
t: 5:19
